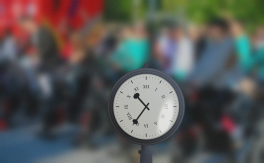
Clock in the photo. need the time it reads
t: 10:36
